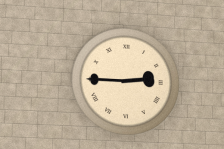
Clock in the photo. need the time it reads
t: 2:45
